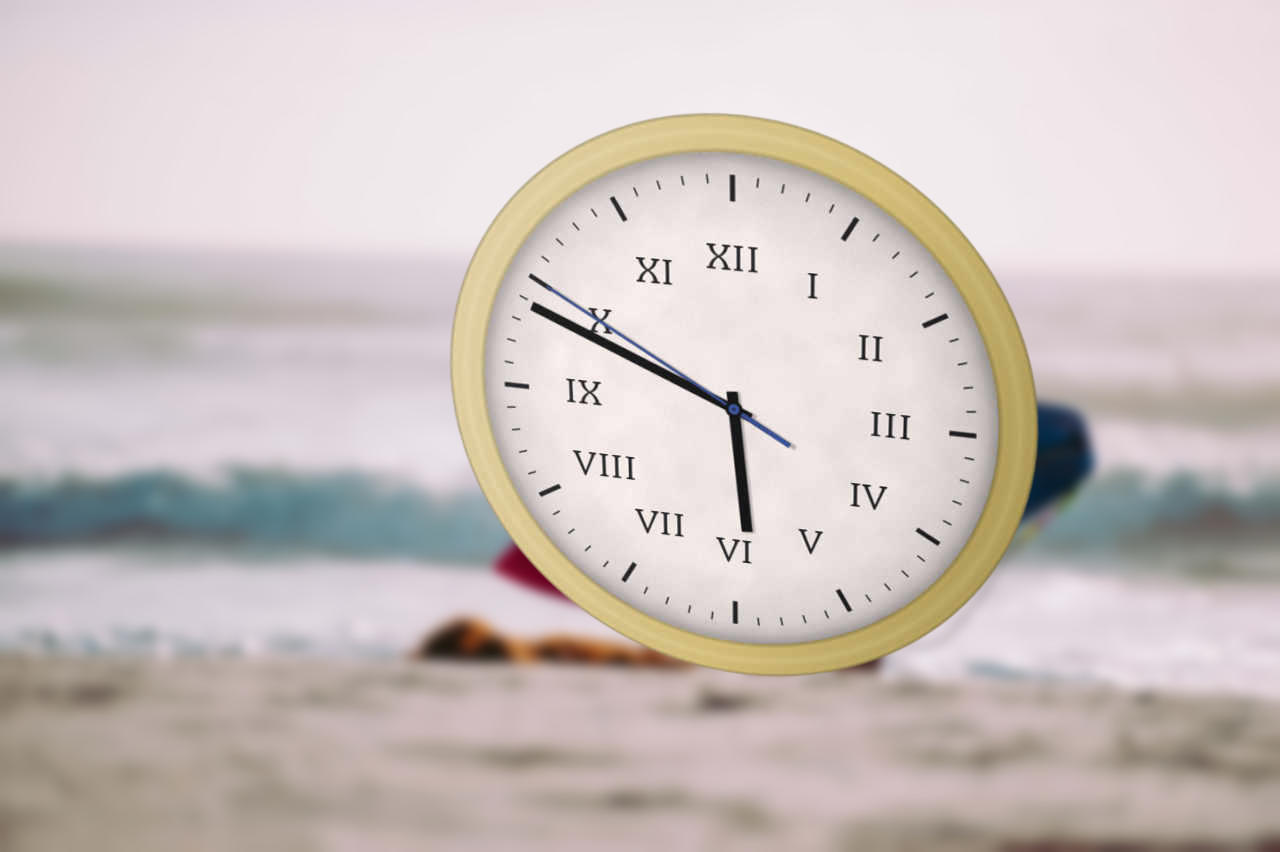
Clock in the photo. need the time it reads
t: 5:48:50
